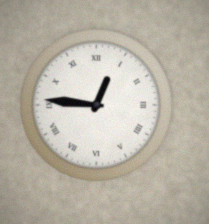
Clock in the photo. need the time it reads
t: 12:46
